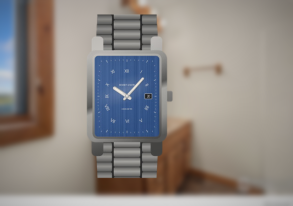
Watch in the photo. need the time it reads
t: 10:07
